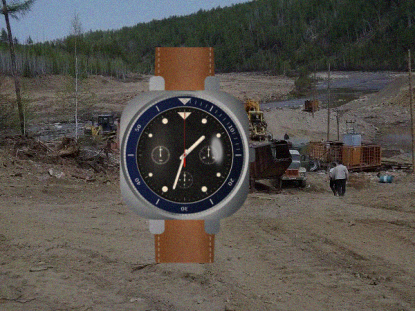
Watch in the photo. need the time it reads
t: 1:33
